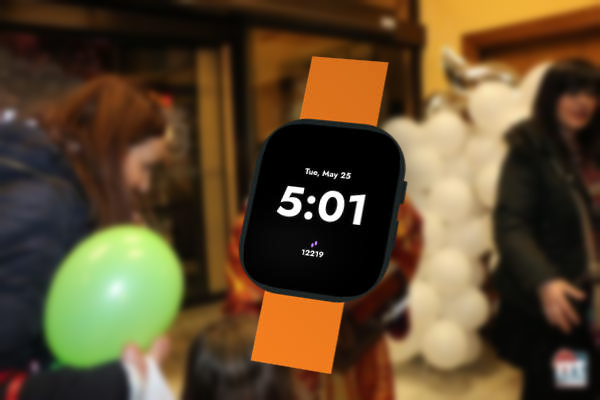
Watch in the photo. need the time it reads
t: 5:01
